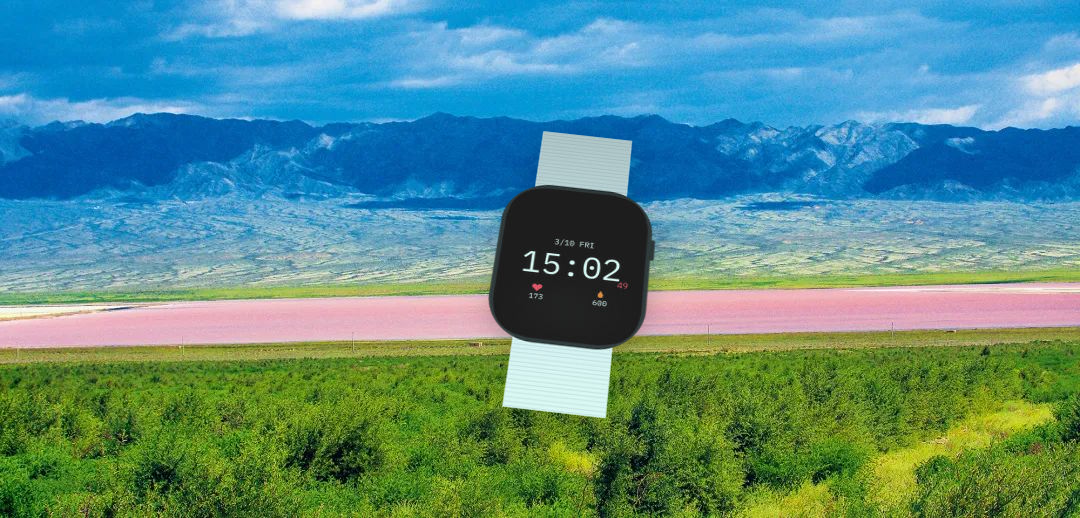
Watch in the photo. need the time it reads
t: 15:02:49
